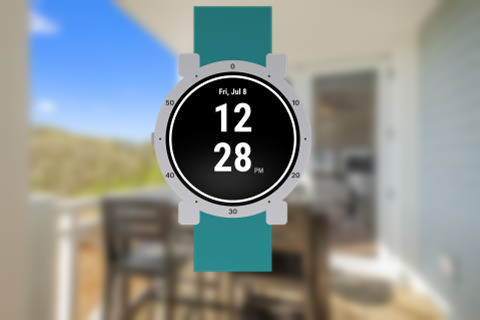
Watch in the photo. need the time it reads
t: 12:28
